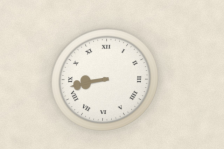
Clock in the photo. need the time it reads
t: 8:43
